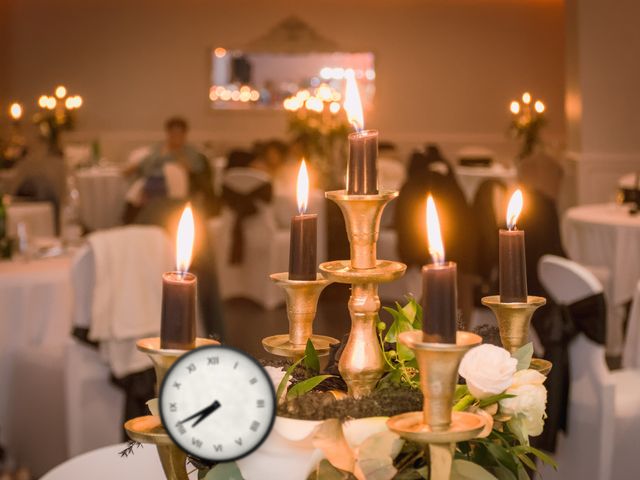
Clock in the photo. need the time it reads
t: 7:41
